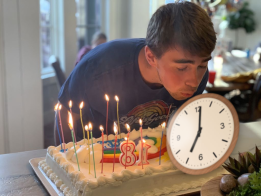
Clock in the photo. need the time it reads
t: 7:01
